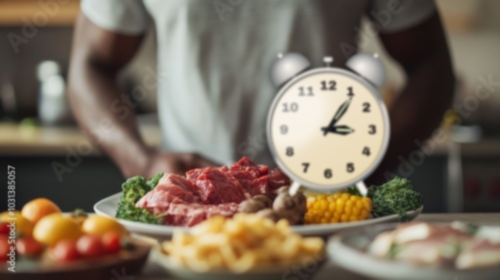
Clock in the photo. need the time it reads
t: 3:06
